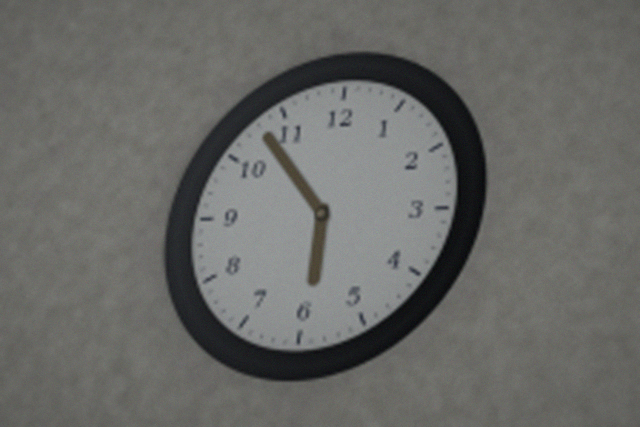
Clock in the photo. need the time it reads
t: 5:53
